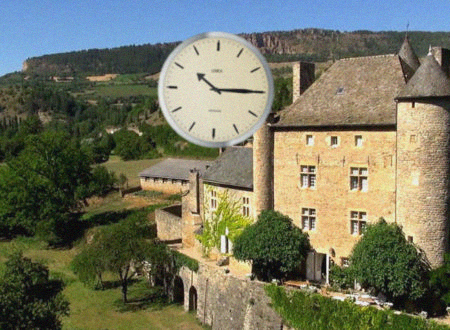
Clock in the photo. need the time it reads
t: 10:15
